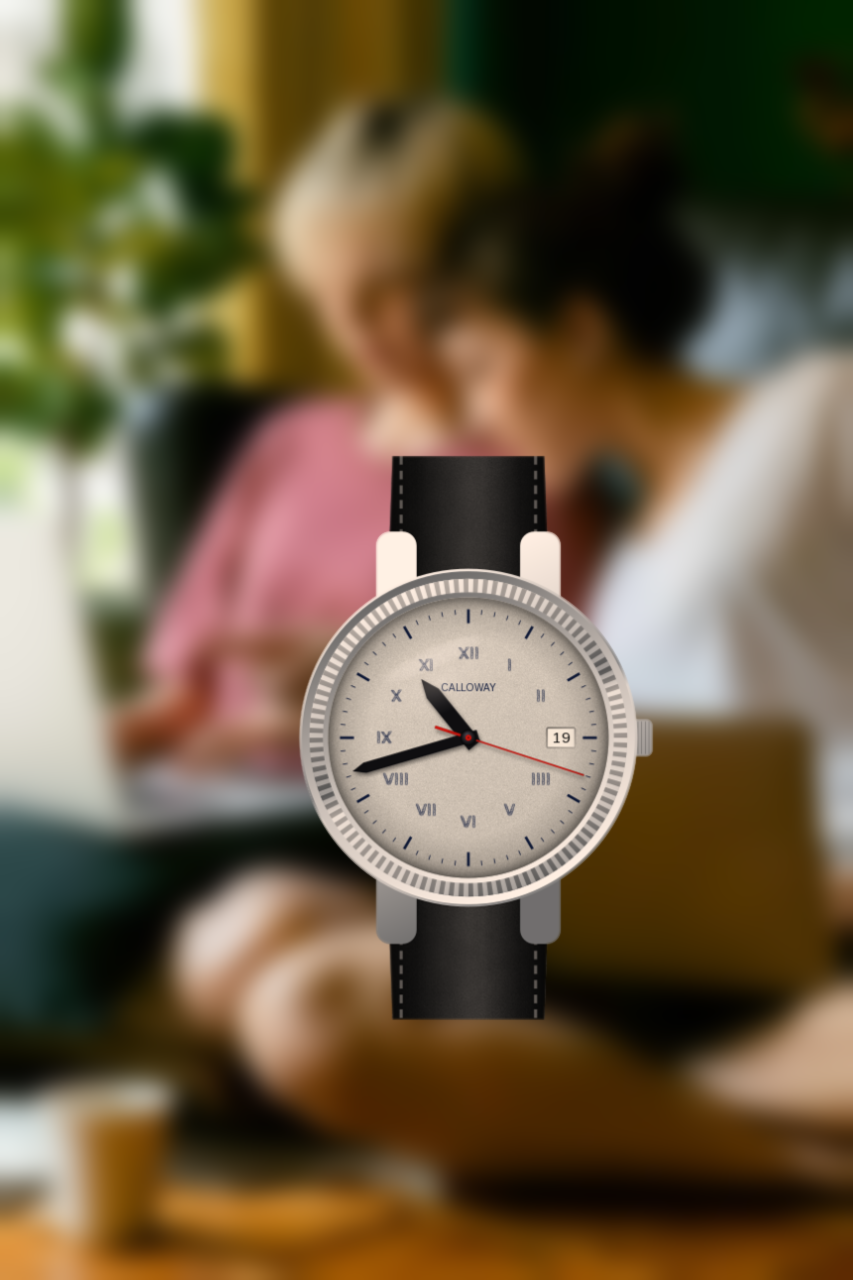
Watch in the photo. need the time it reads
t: 10:42:18
